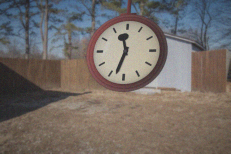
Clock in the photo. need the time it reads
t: 11:33
